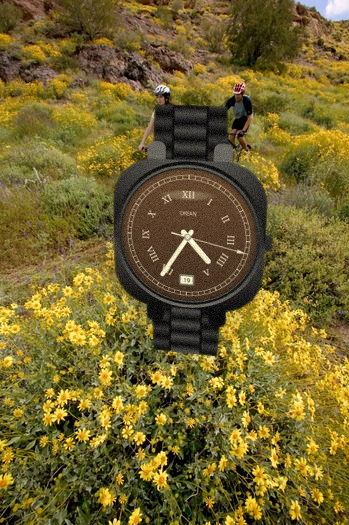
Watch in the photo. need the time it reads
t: 4:35:17
